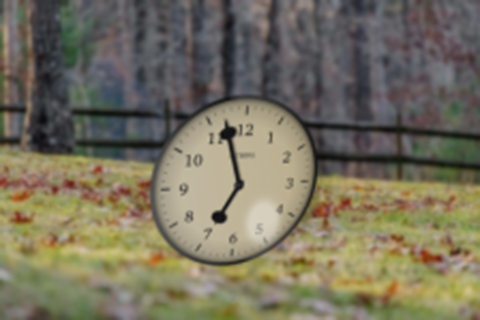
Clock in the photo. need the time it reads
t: 6:57
